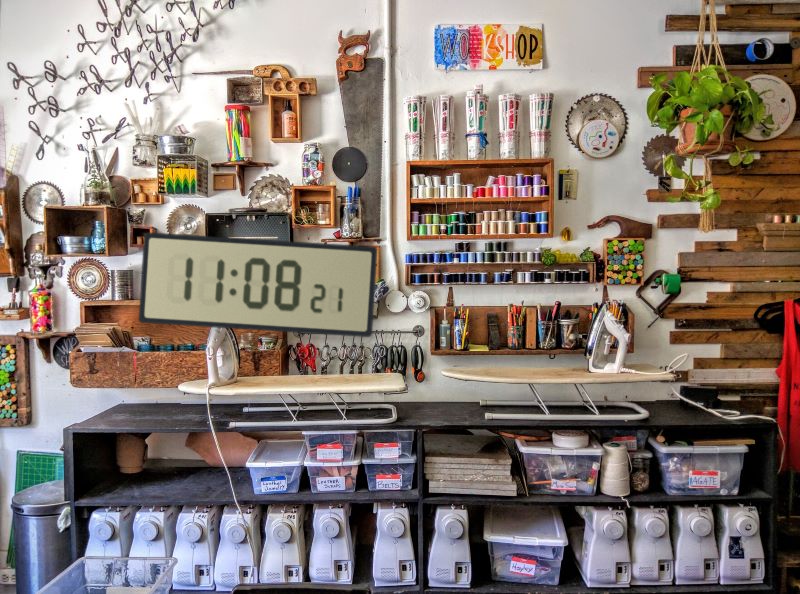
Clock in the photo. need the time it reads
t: 11:08:21
